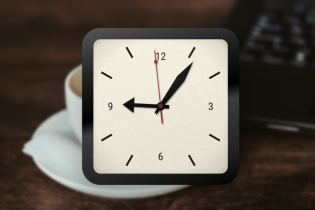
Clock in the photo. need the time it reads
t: 9:05:59
